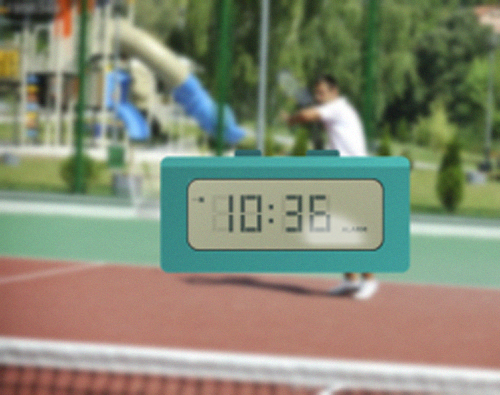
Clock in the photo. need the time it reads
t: 10:36
